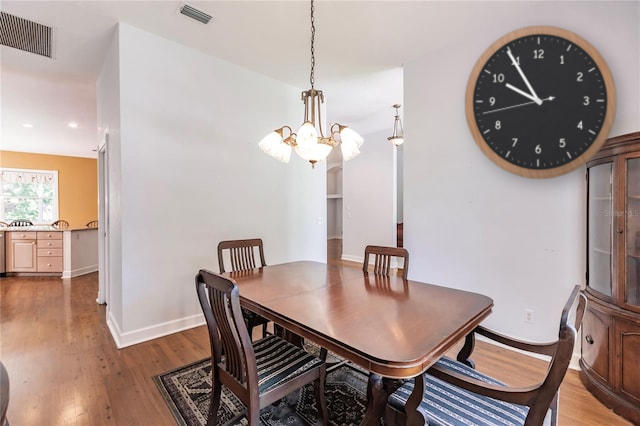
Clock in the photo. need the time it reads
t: 9:54:43
